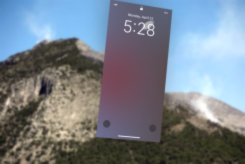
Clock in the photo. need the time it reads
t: 5:28
